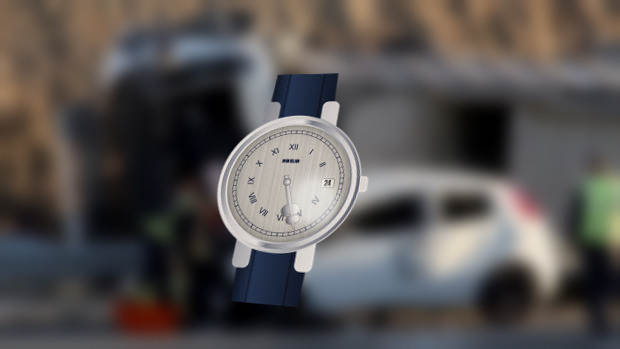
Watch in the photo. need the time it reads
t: 5:27
